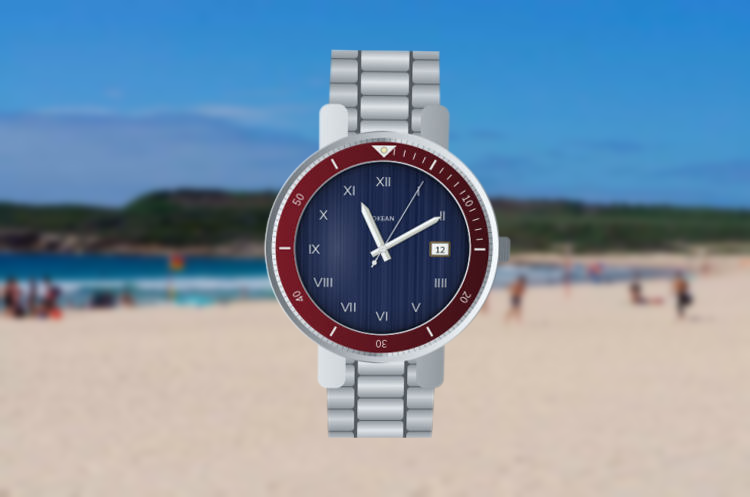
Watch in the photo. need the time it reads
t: 11:10:05
